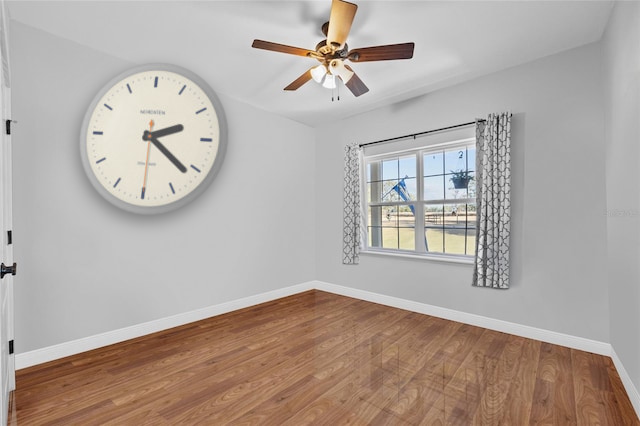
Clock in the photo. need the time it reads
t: 2:21:30
